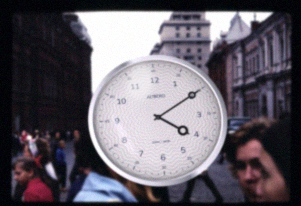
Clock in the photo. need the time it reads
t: 4:10
